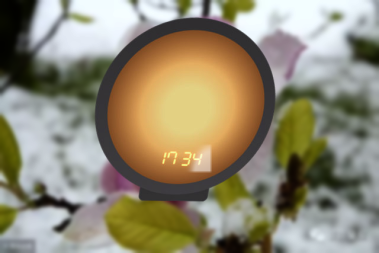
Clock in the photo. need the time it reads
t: 17:34
